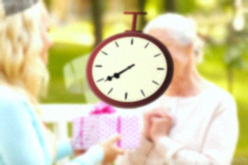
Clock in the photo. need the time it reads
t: 7:39
